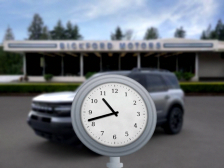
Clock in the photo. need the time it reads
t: 10:42
